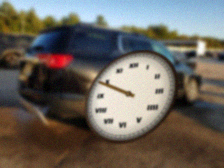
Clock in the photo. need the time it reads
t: 9:49
